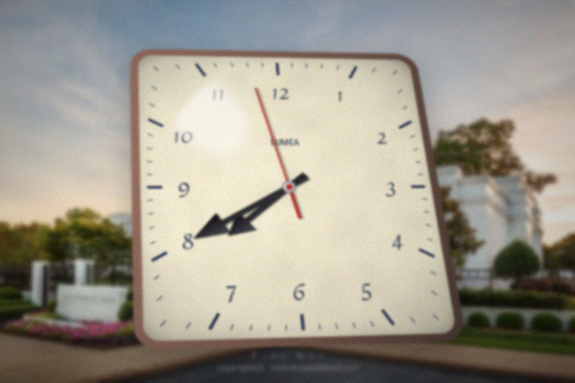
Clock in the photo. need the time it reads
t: 7:39:58
